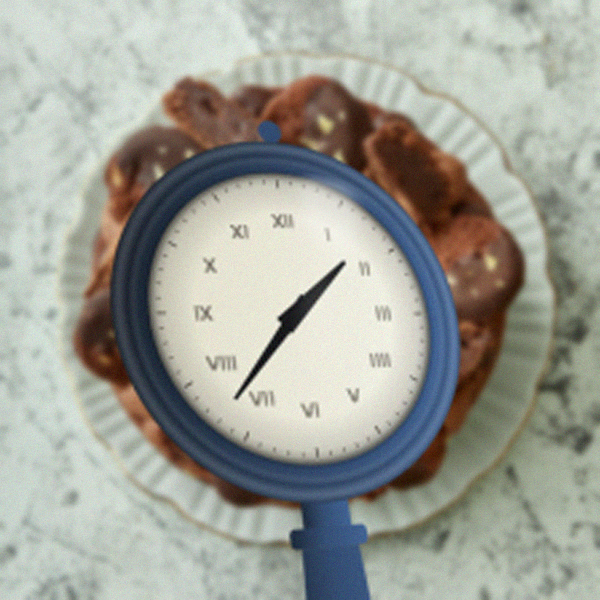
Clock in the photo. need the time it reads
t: 1:37
